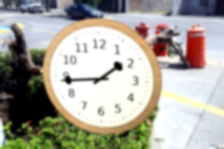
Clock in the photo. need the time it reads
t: 1:44
